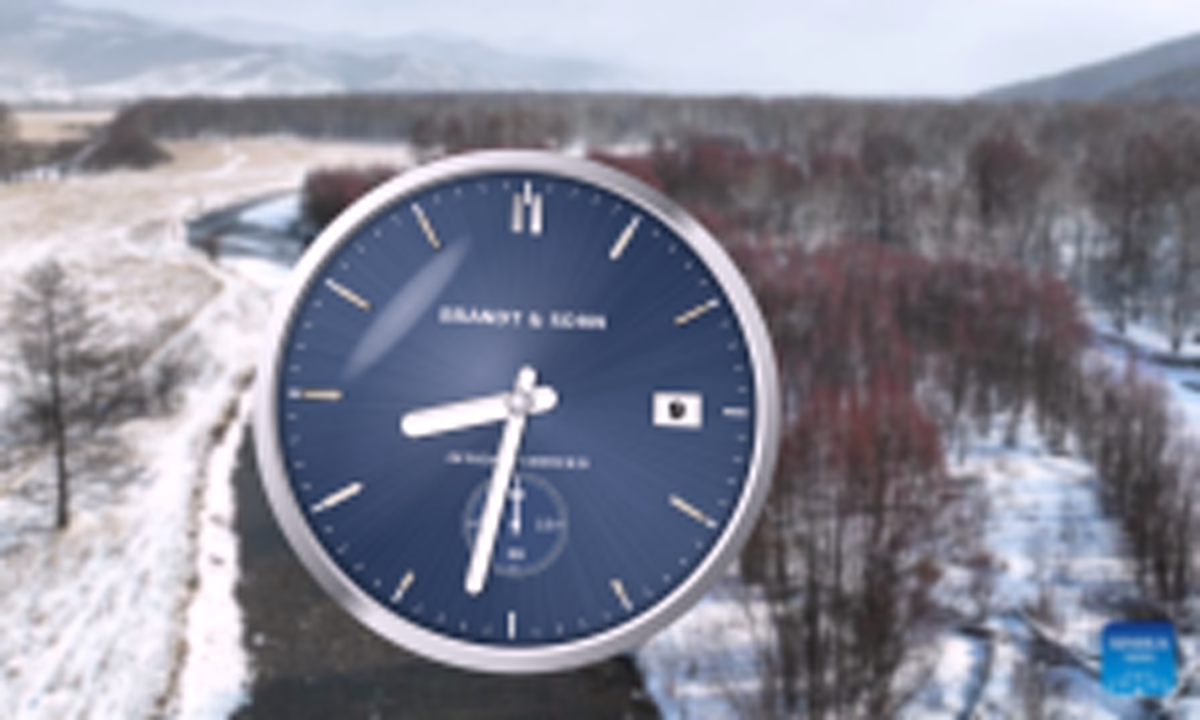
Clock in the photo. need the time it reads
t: 8:32
